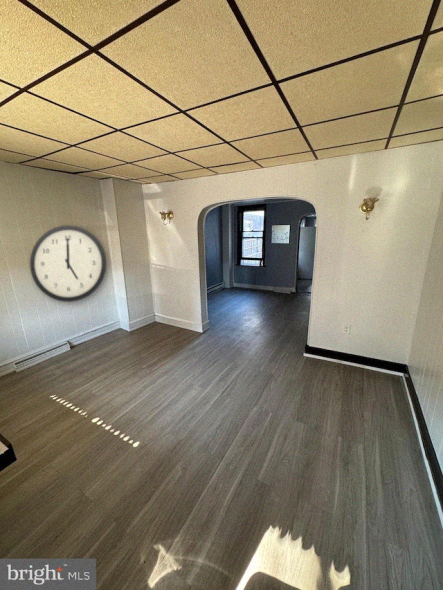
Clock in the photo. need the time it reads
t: 5:00
